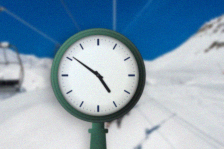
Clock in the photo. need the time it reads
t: 4:51
